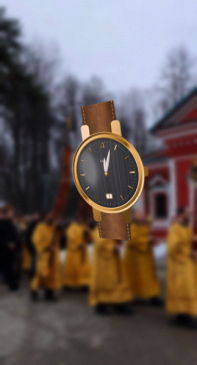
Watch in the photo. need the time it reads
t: 12:03
